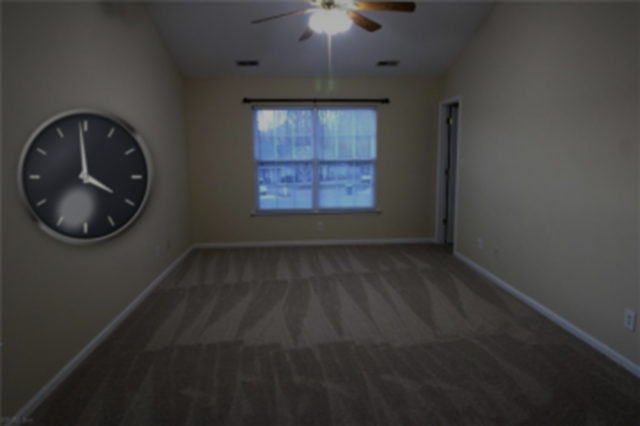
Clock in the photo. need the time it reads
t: 3:59
